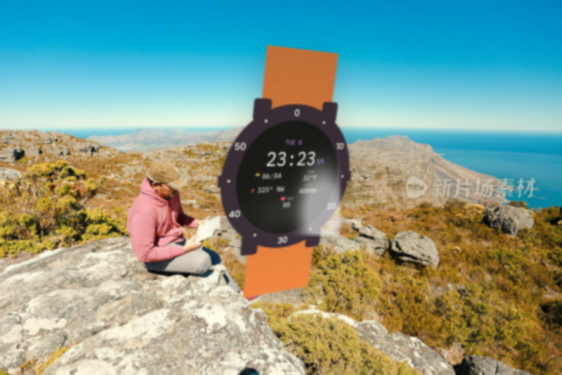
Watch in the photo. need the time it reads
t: 23:23
